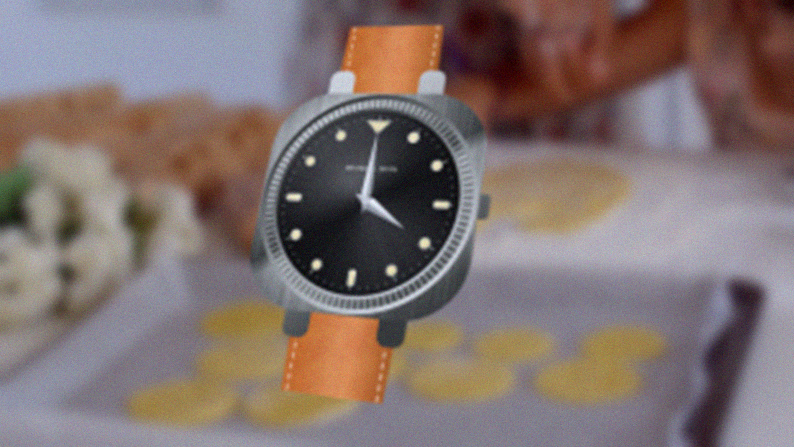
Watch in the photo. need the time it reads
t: 4:00
